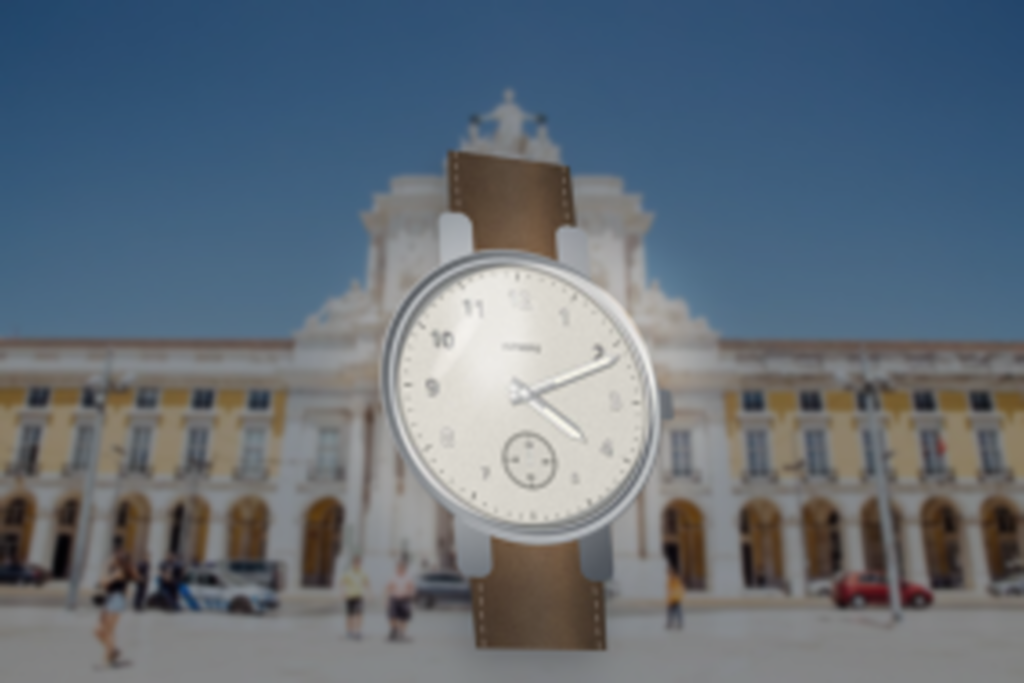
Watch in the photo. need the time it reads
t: 4:11
